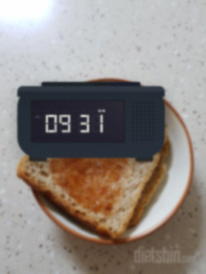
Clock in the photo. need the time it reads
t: 9:31
